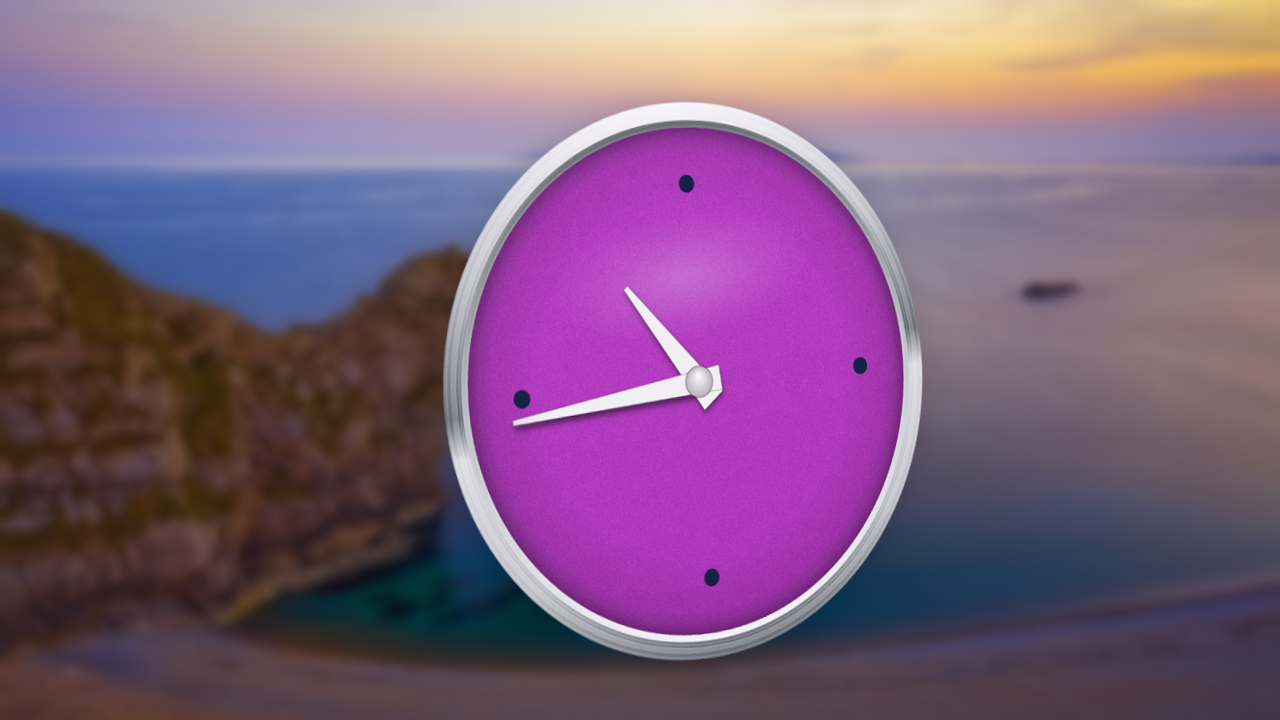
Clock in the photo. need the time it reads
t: 10:44
